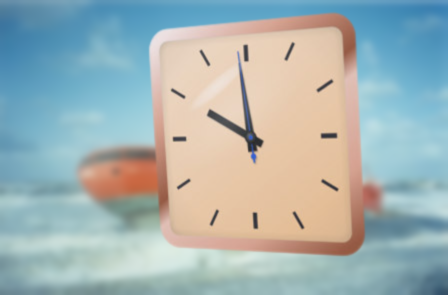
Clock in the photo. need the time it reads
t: 9:58:59
